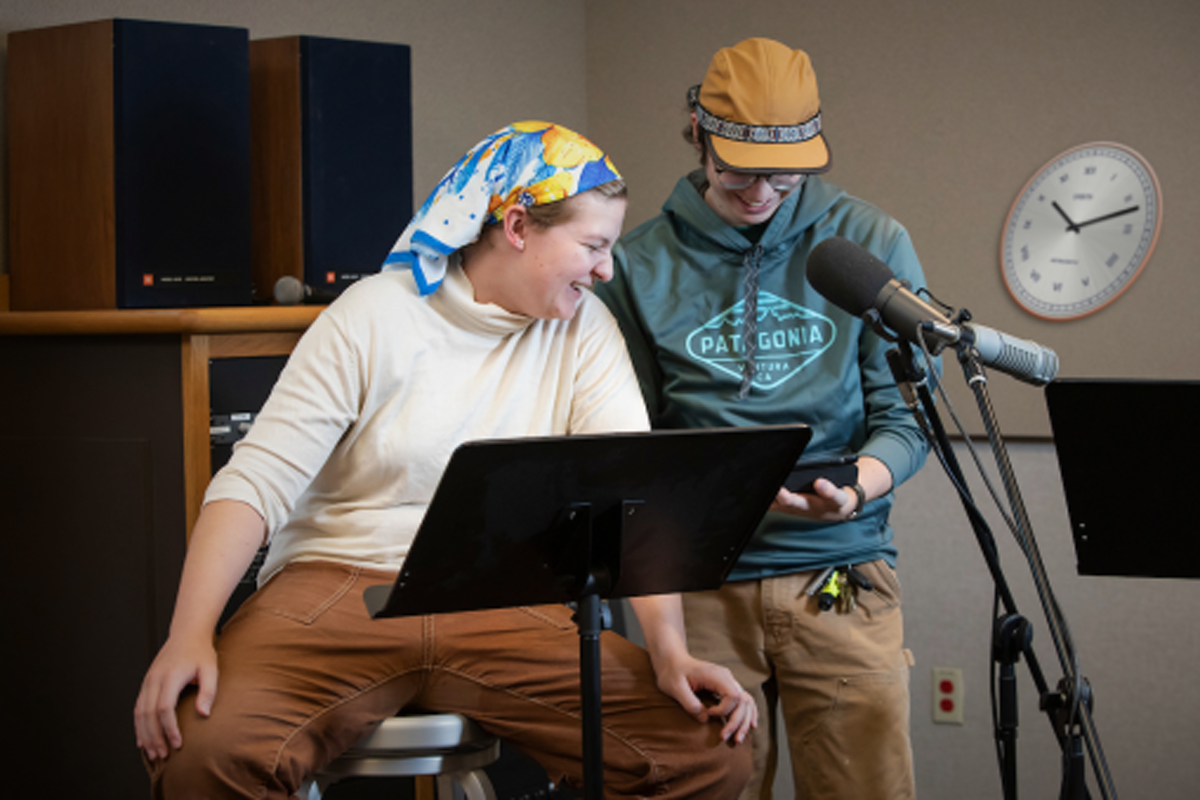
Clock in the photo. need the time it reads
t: 10:12
